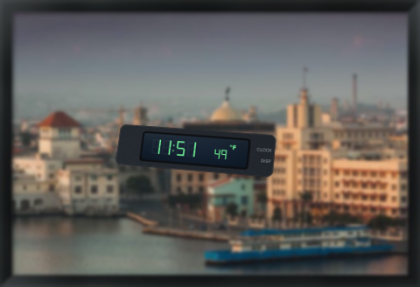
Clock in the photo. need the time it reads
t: 11:51
